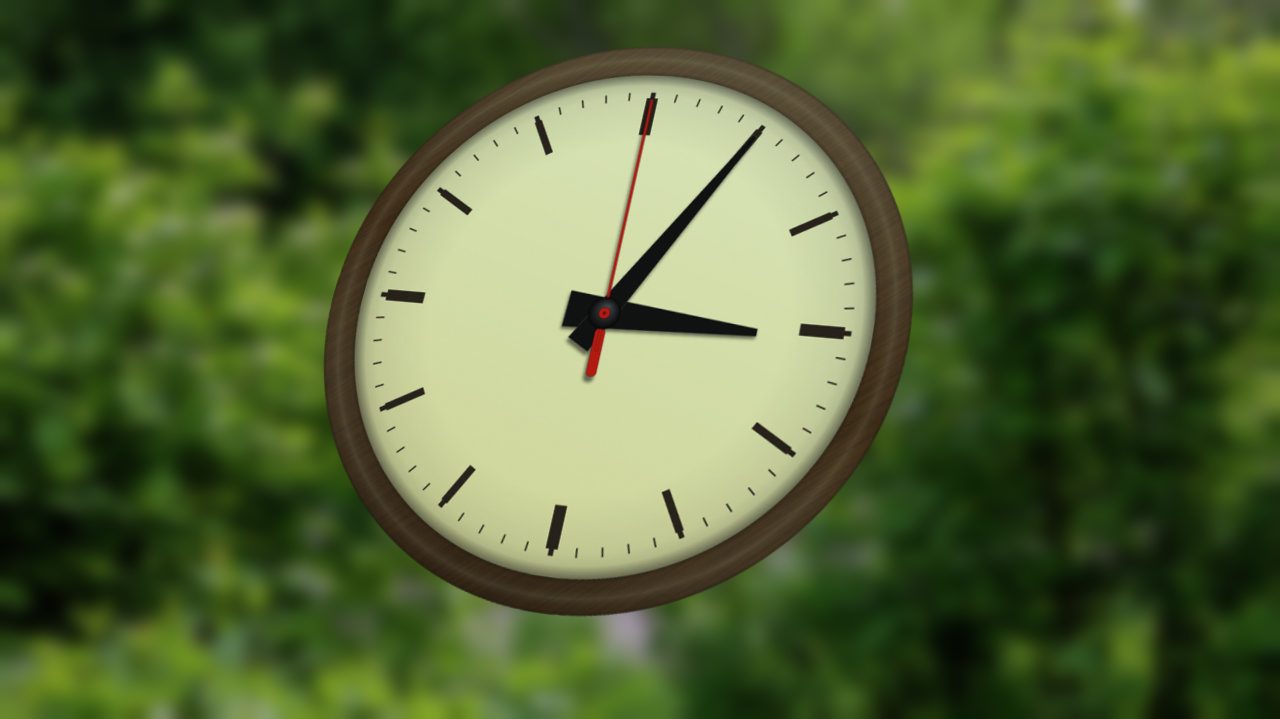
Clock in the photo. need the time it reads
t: 3:05:00
